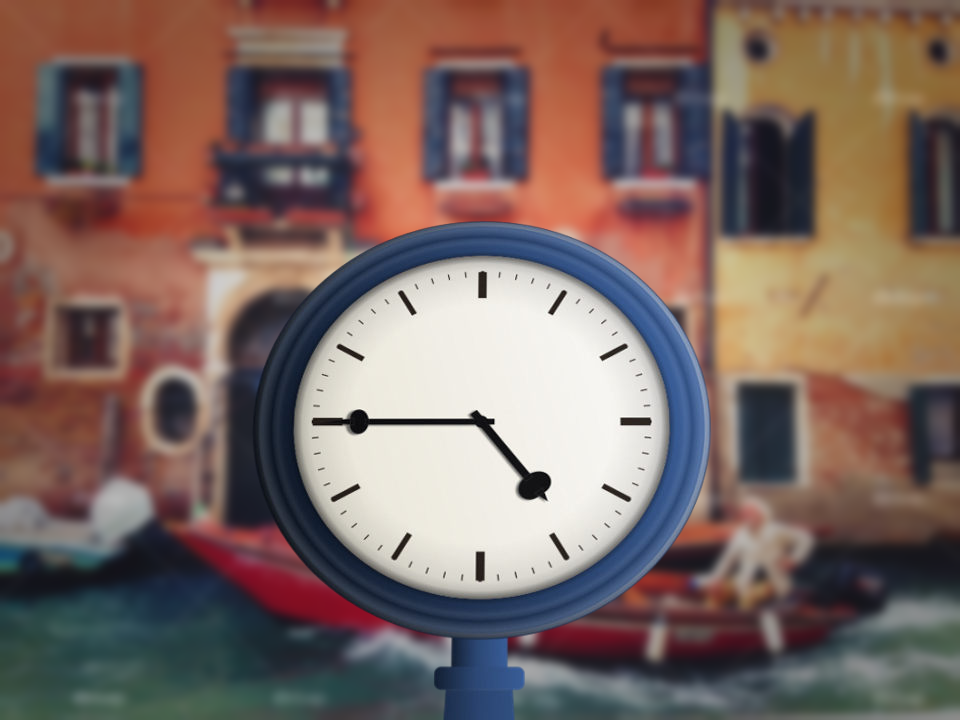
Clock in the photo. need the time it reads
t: 4:45
